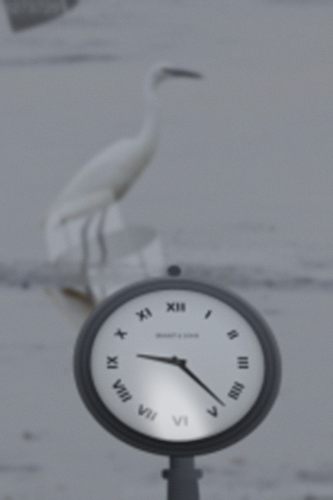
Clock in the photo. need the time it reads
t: 9:23
